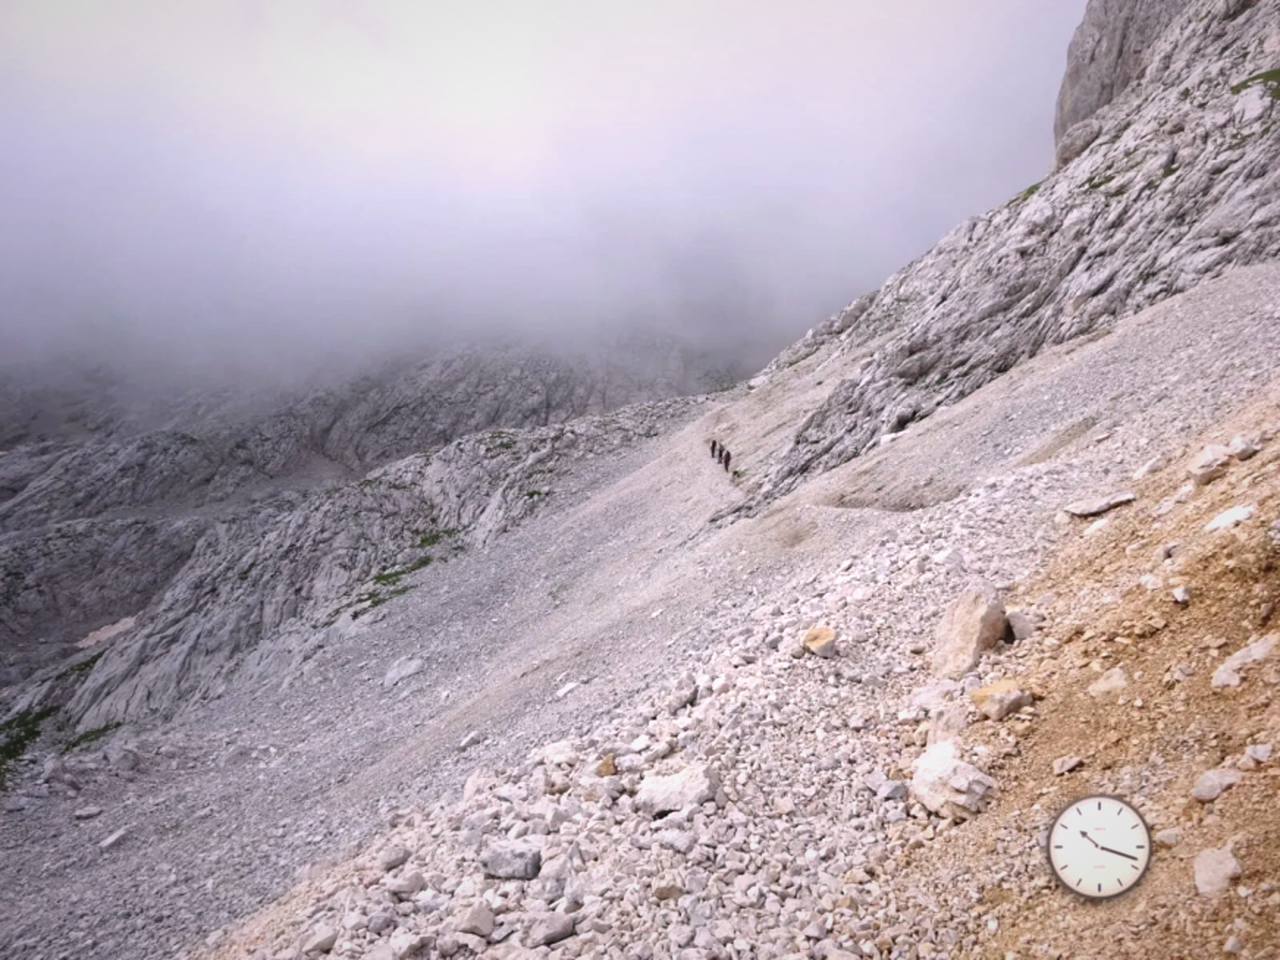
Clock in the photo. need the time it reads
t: 10:18
